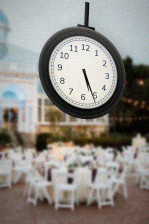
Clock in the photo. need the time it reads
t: 5:26
